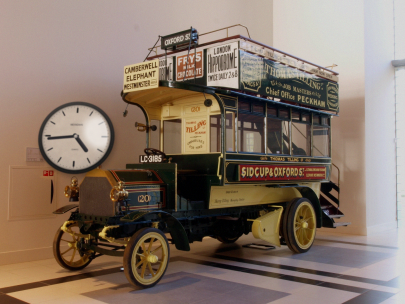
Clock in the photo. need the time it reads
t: 4:44
